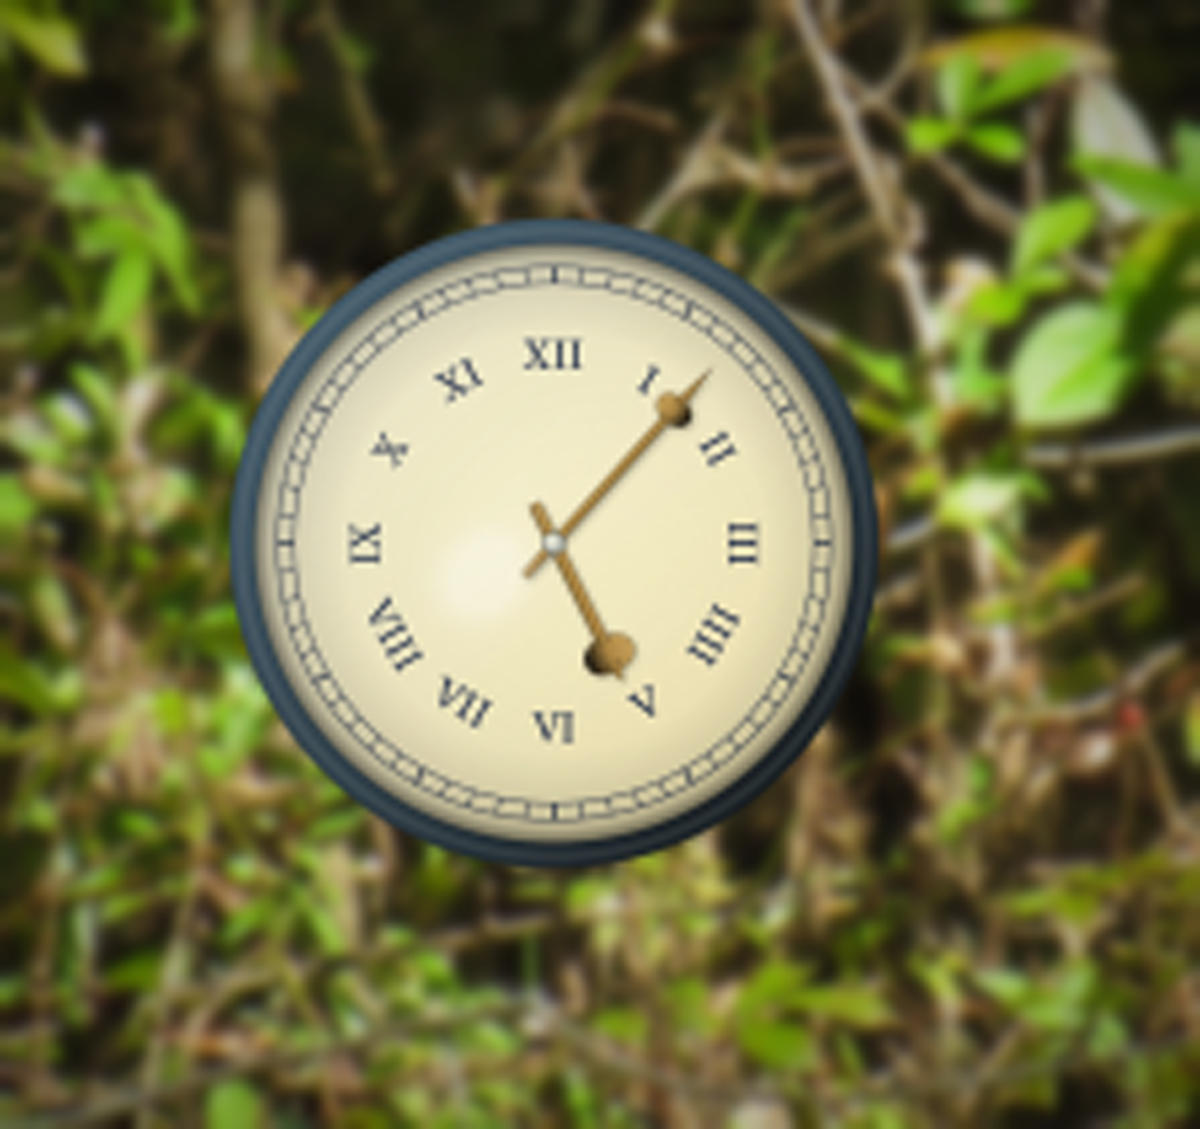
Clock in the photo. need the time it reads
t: 5:07
